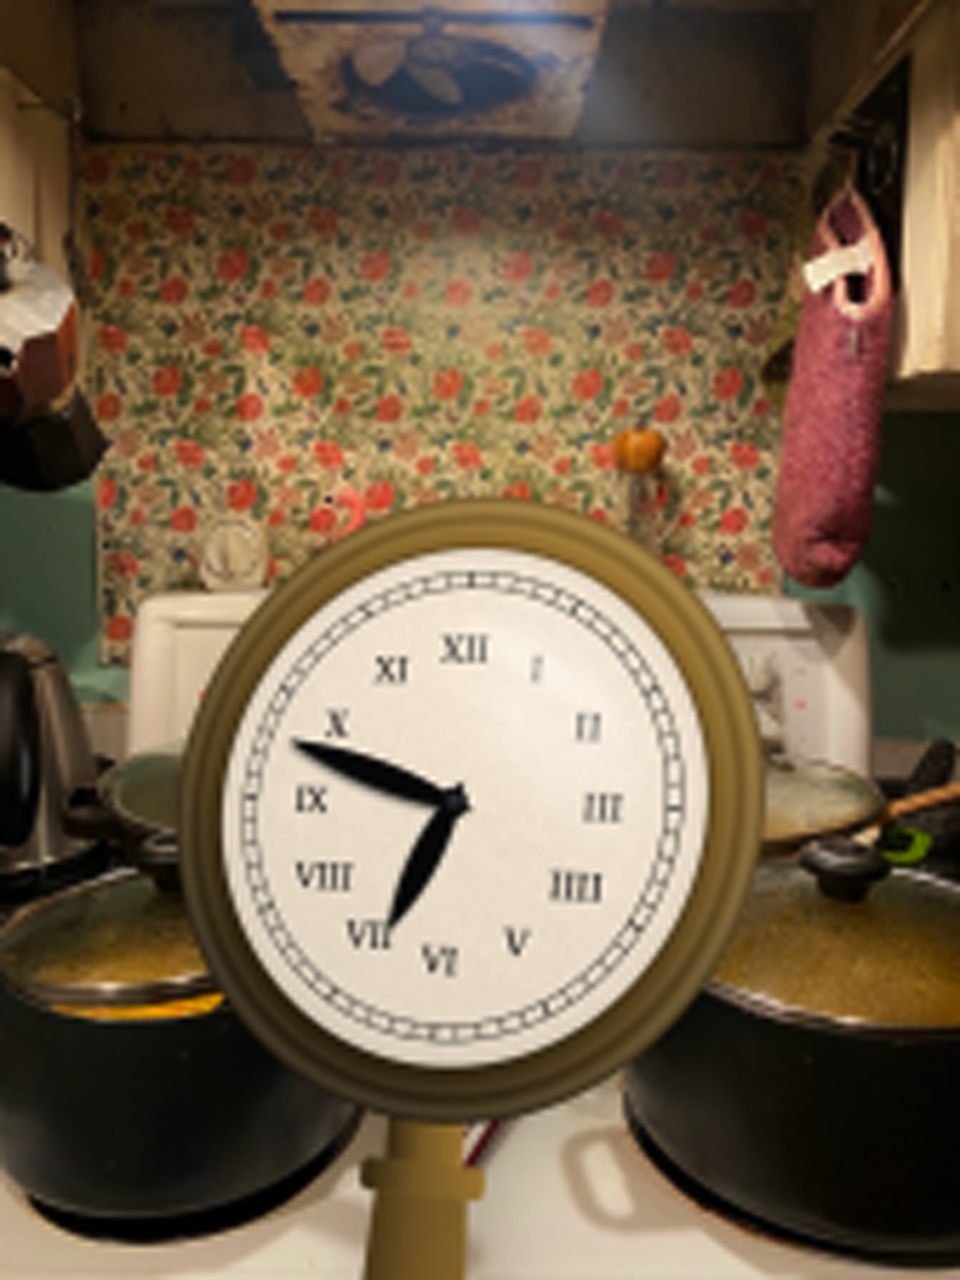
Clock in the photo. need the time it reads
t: 6:48
